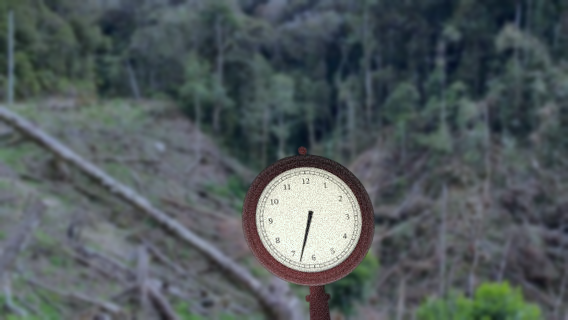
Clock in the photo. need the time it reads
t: 6:33
